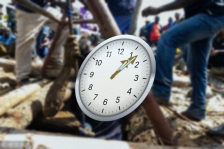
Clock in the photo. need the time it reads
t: 1:07
